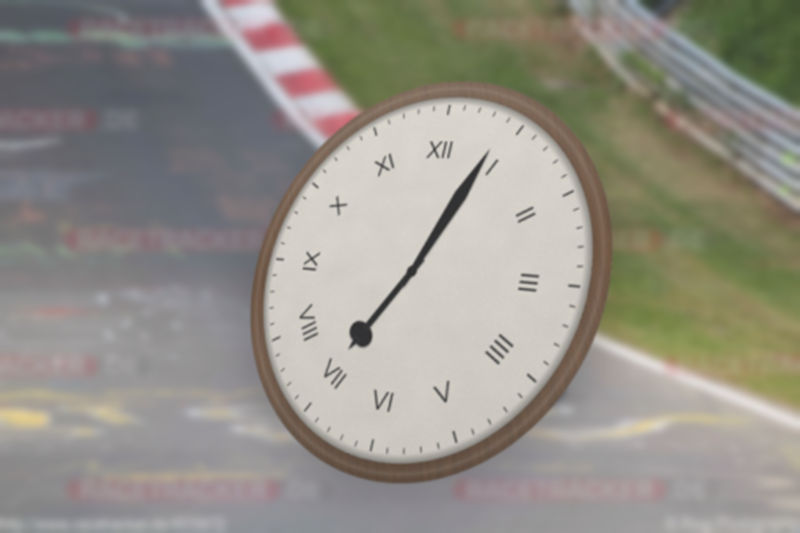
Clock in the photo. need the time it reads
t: 7:04
